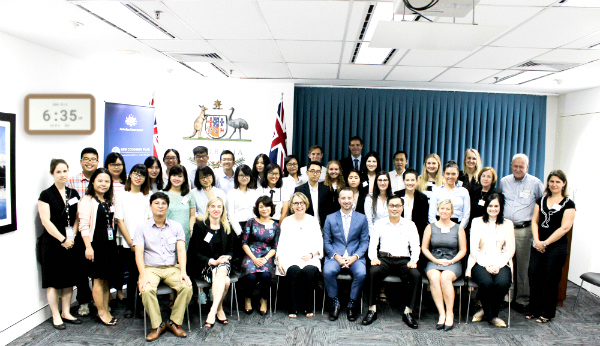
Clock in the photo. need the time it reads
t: 6:35
